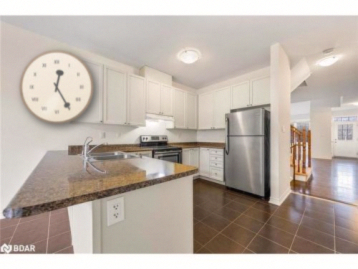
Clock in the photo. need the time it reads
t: 12:25
